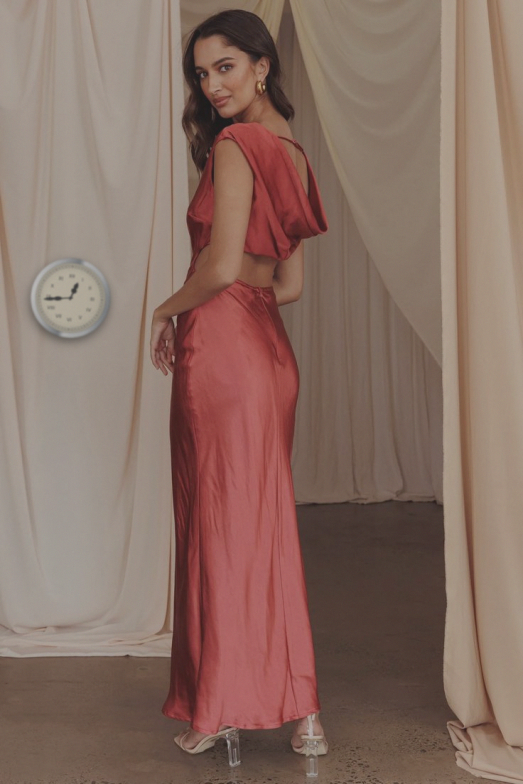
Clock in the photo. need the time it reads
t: 12:44
